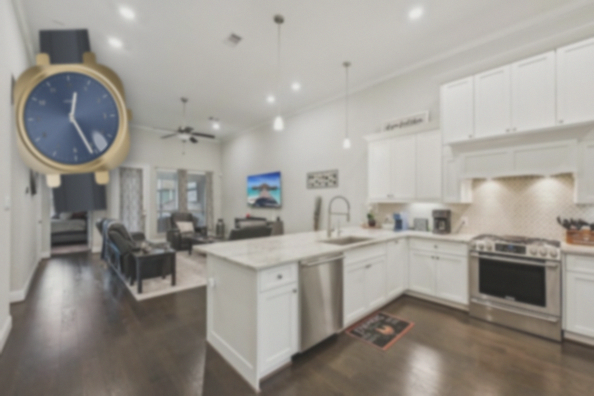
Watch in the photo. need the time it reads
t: 12:26
